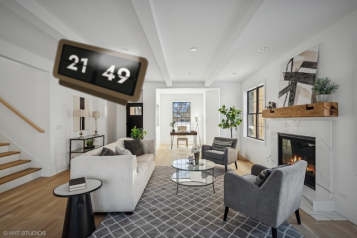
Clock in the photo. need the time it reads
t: 21:49
